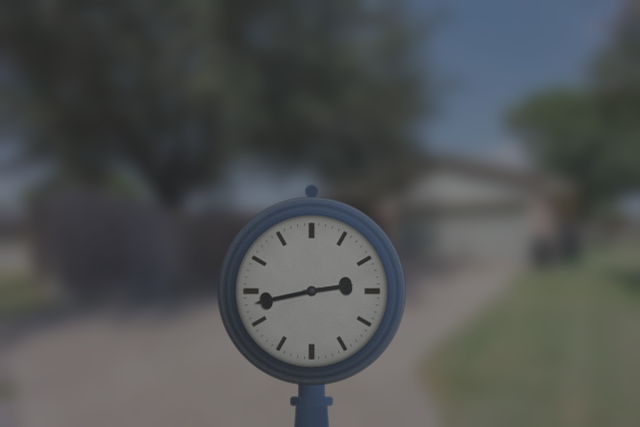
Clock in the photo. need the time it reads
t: 2:43
